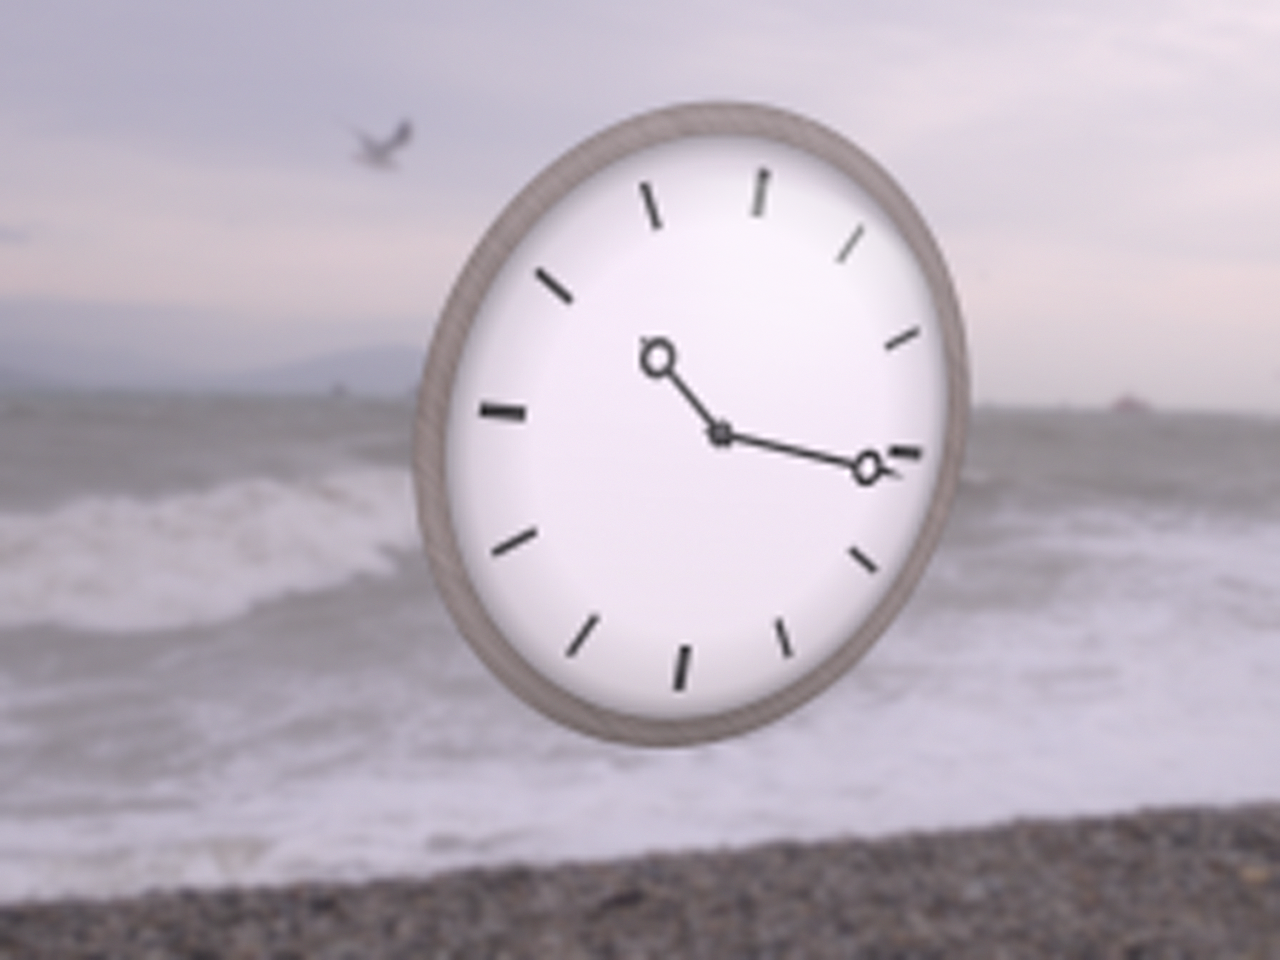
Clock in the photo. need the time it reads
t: 10:16
